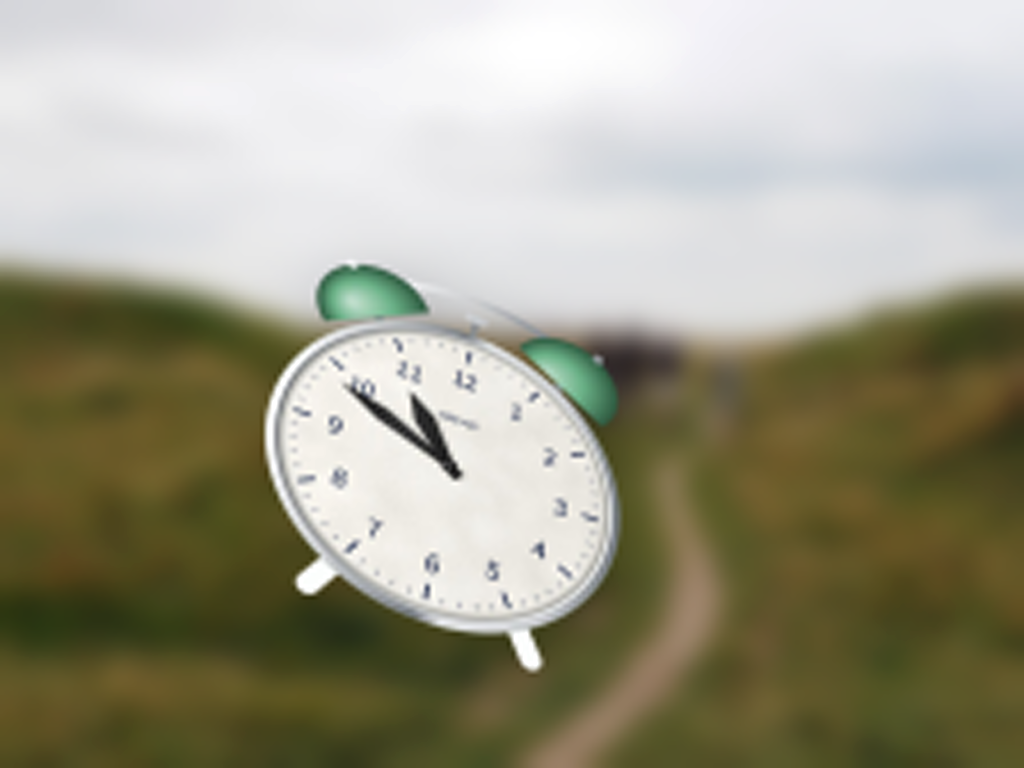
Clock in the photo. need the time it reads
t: 10:49
